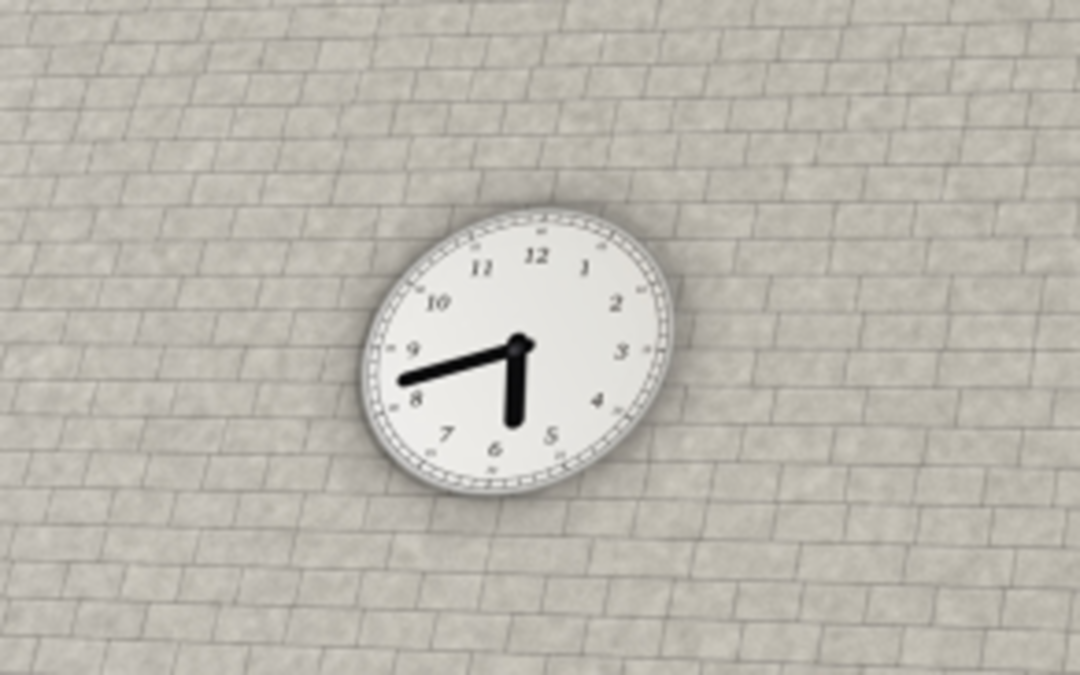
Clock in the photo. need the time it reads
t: 5:42
